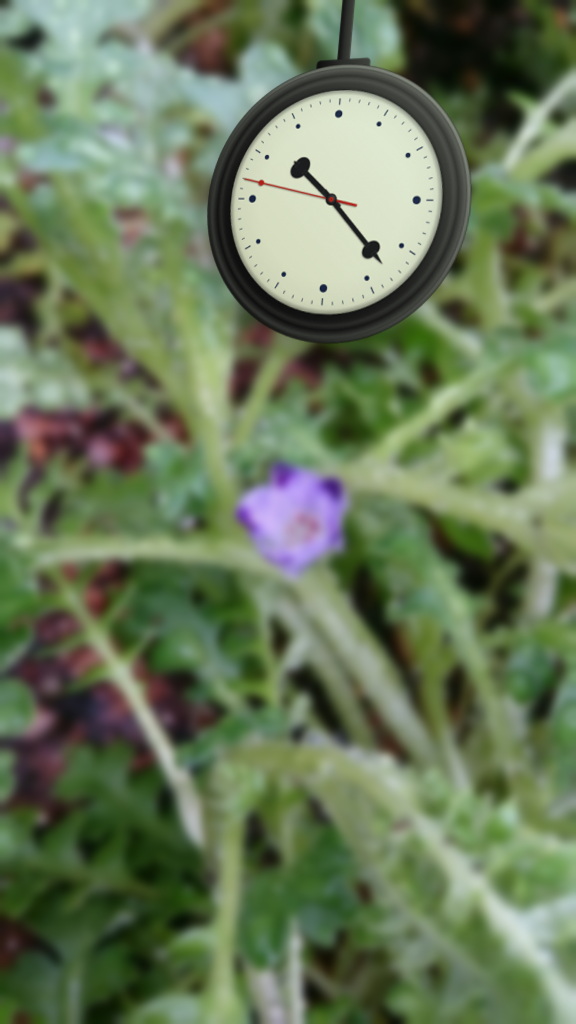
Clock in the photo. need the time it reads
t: 10:22:47
